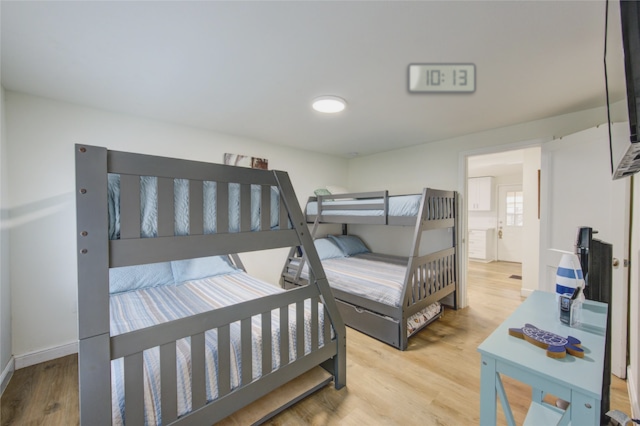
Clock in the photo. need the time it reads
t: 10:13
